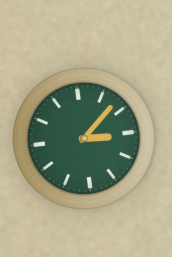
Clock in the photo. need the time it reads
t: 3:08
